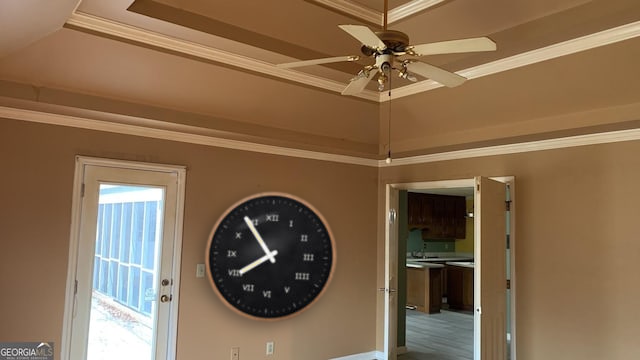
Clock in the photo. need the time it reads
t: 7:54
